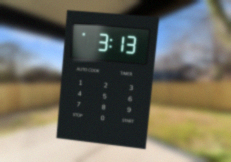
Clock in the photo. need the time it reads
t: 3:13
